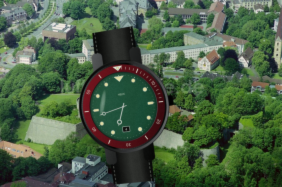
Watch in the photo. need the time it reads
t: 6:43
